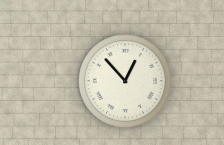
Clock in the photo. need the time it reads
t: 12:53
